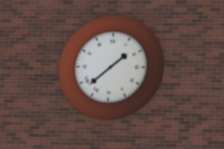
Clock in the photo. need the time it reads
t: 1:38
